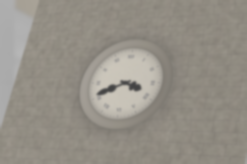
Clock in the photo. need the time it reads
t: 3:41
